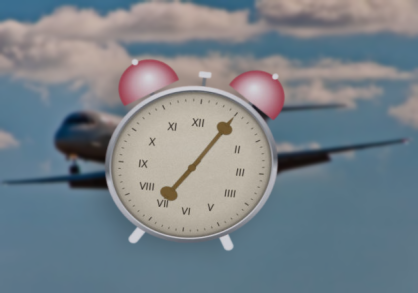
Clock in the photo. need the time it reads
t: 7:05
